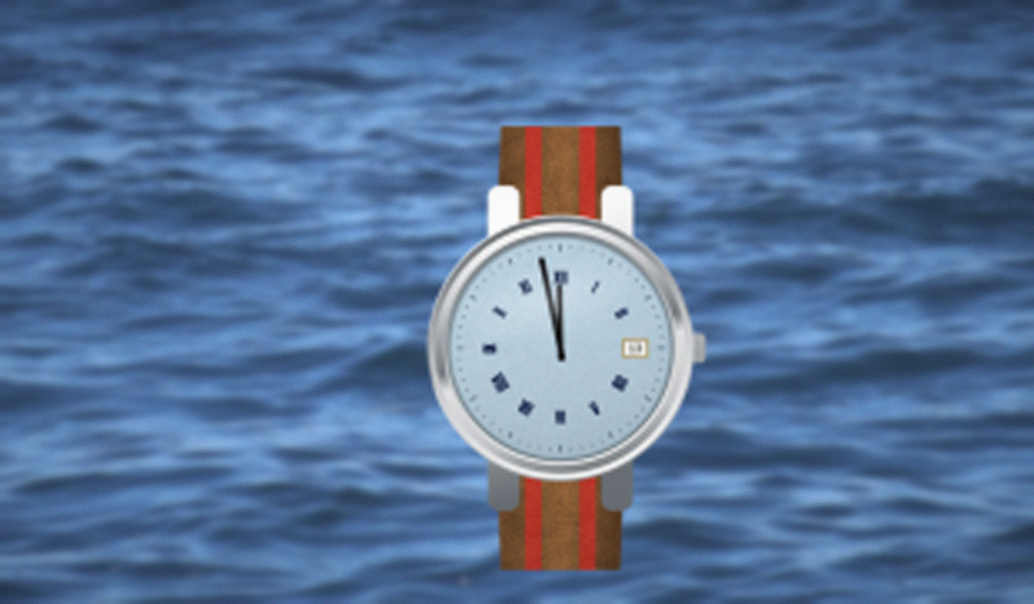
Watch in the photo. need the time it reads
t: 11:58
